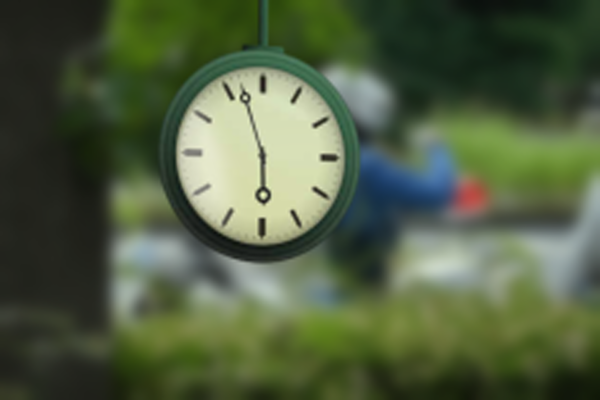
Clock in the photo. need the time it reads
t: 5:57
